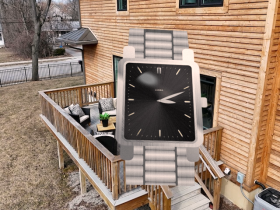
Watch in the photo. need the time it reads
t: 3:11
